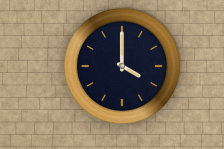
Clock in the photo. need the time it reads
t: 4:00
